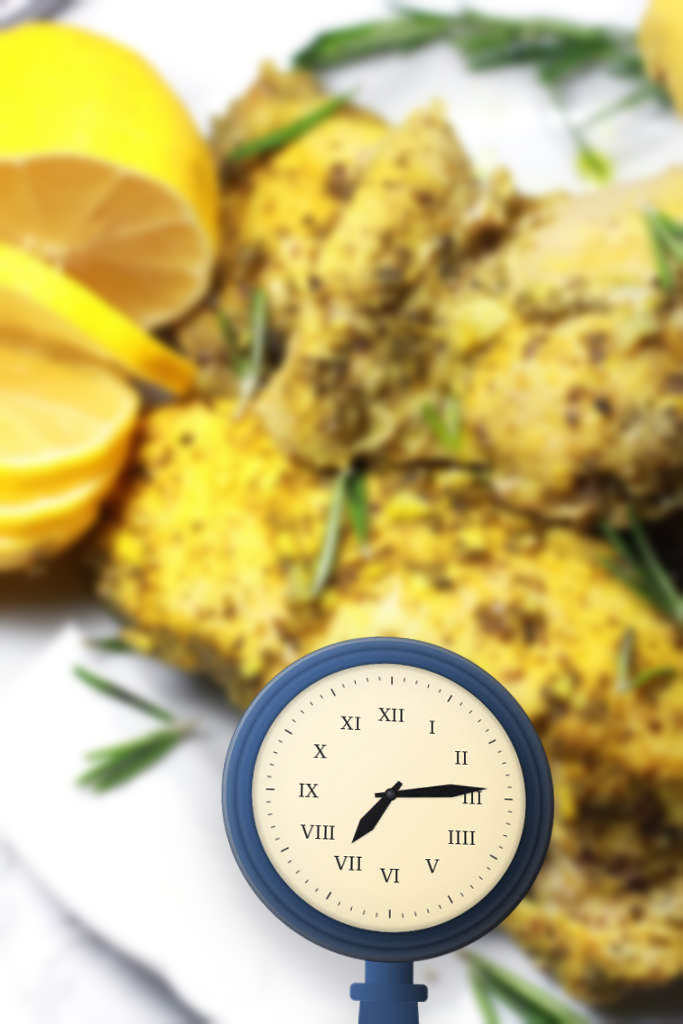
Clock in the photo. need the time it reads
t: 7:14
